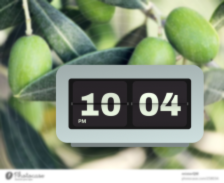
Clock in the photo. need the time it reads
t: 10:04
